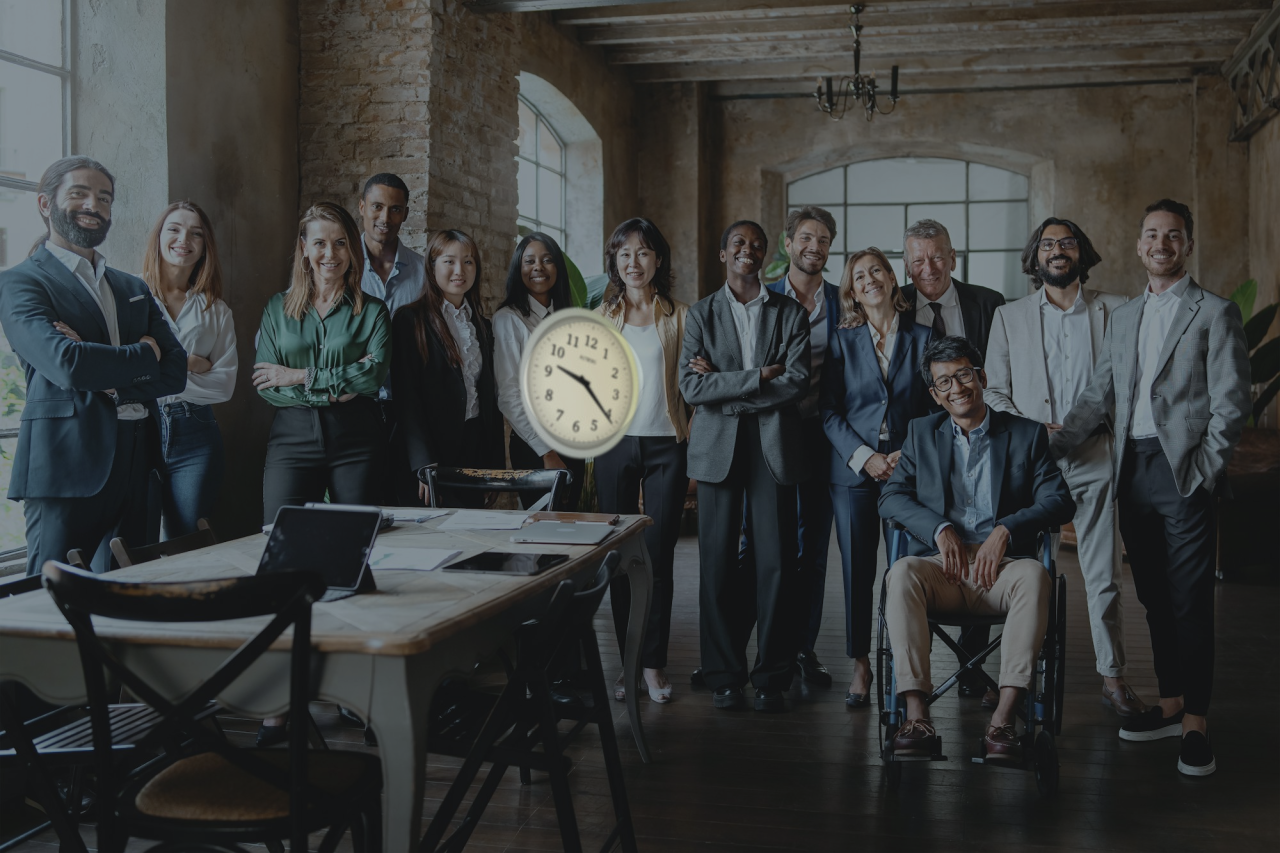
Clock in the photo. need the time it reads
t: 9:21
